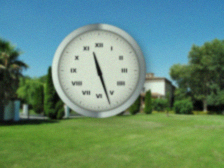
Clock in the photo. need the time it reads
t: 11:27
